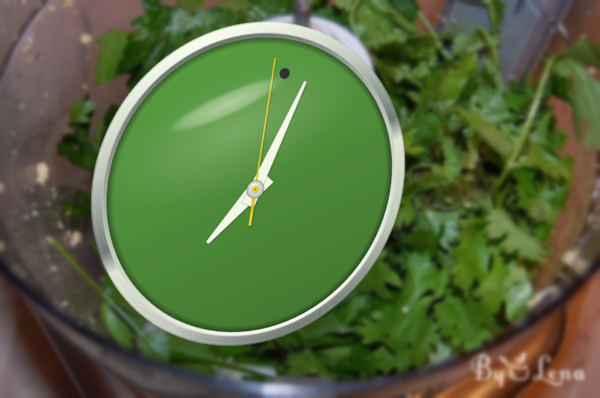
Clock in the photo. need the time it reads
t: 7:01:59
